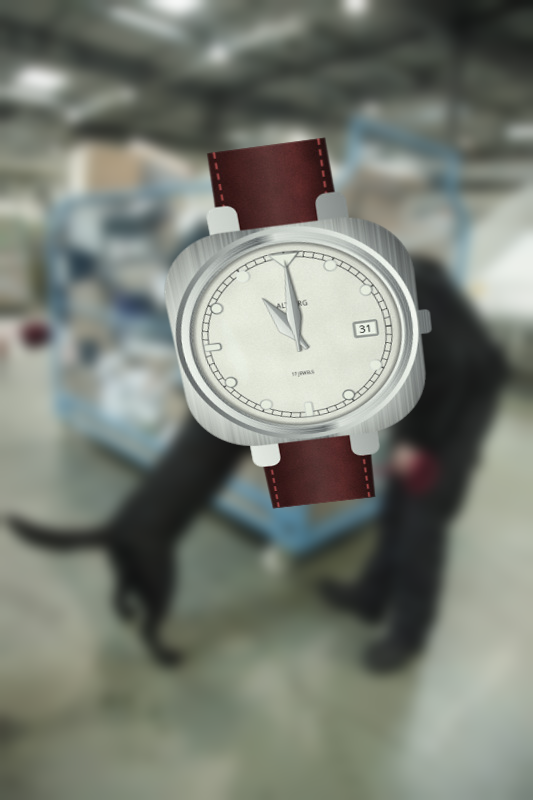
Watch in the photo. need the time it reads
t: 11:00
